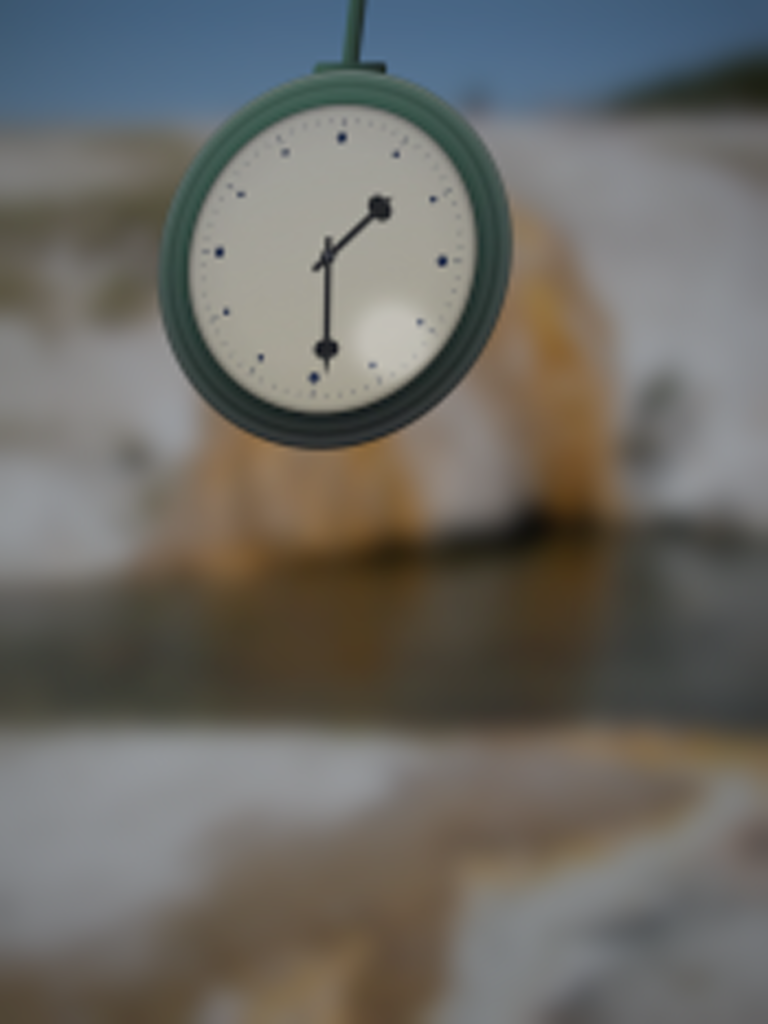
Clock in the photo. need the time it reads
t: 1:29
